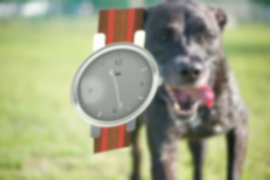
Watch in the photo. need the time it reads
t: 11:28
